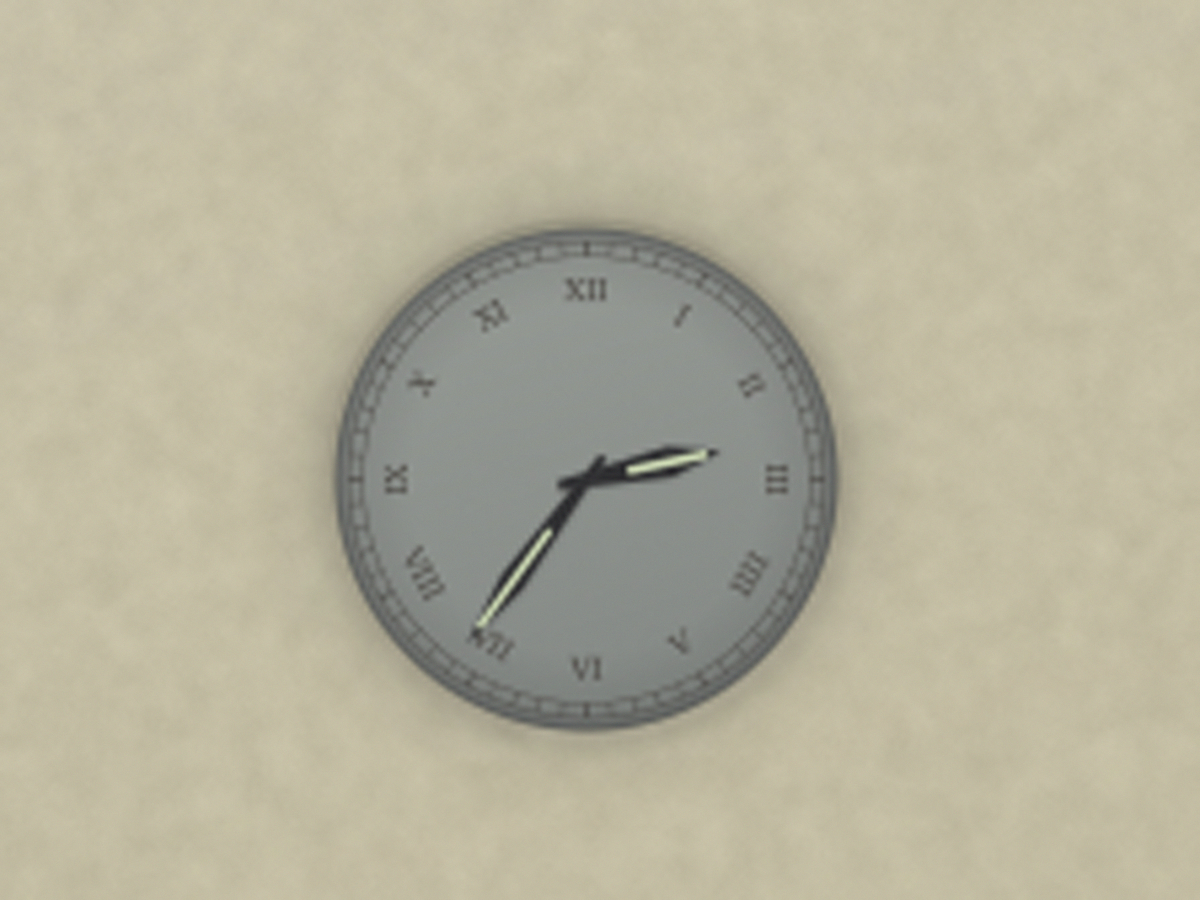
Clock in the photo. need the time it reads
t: 2:36
